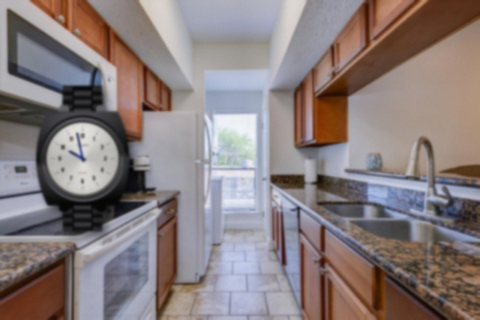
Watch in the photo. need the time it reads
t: 9:58
